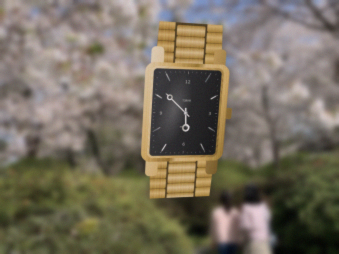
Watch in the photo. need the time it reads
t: 5:52
